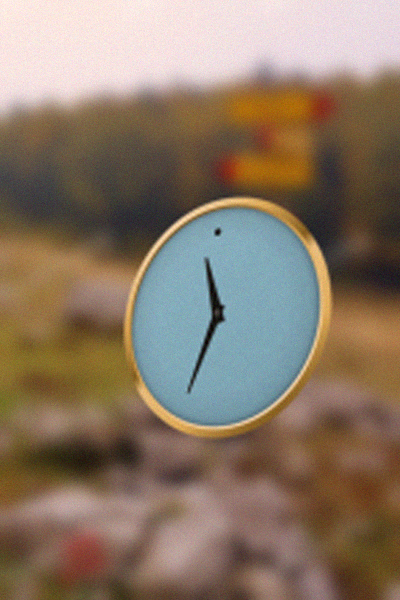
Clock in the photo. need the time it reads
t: 11:34
